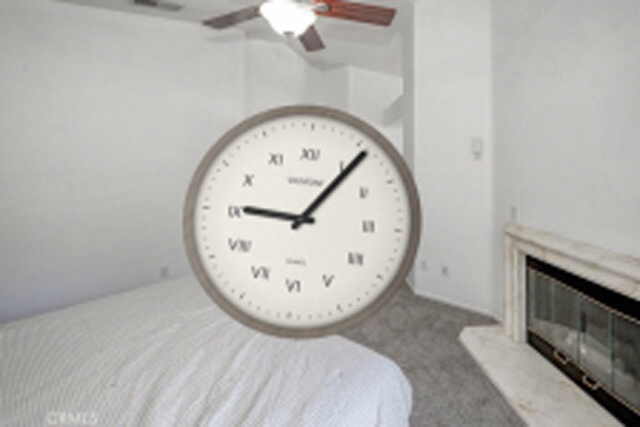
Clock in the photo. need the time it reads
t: 9:06
